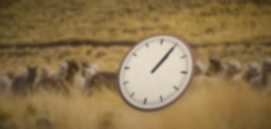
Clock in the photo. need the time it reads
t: 1:05
